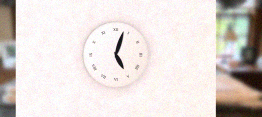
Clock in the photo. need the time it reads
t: 5:03
